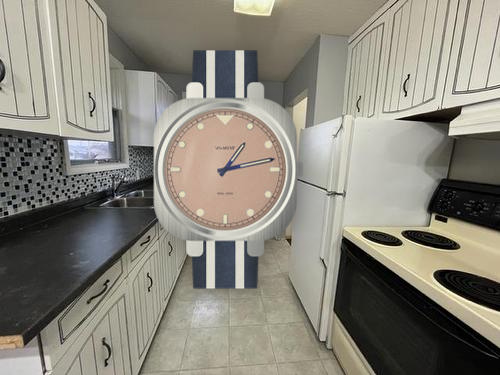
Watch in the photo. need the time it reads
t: 1:13
